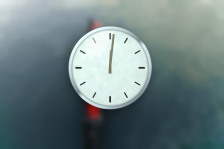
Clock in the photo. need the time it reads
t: 12:01
